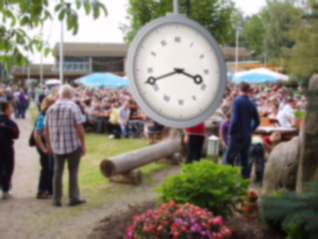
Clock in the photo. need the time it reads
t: 3:42
